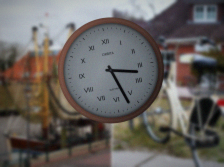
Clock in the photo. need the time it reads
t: 3:27
